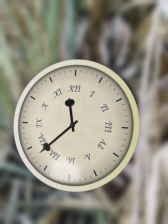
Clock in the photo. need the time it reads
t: 11:38
